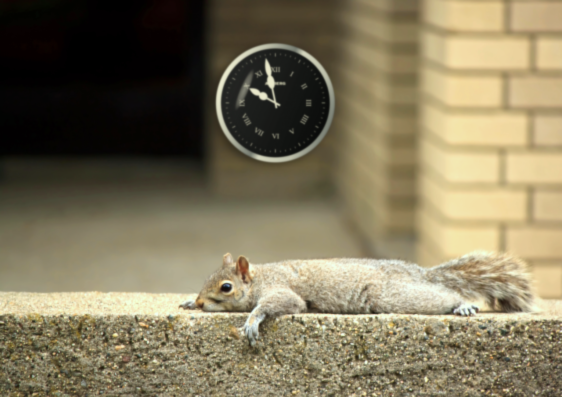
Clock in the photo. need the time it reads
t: 9:58
